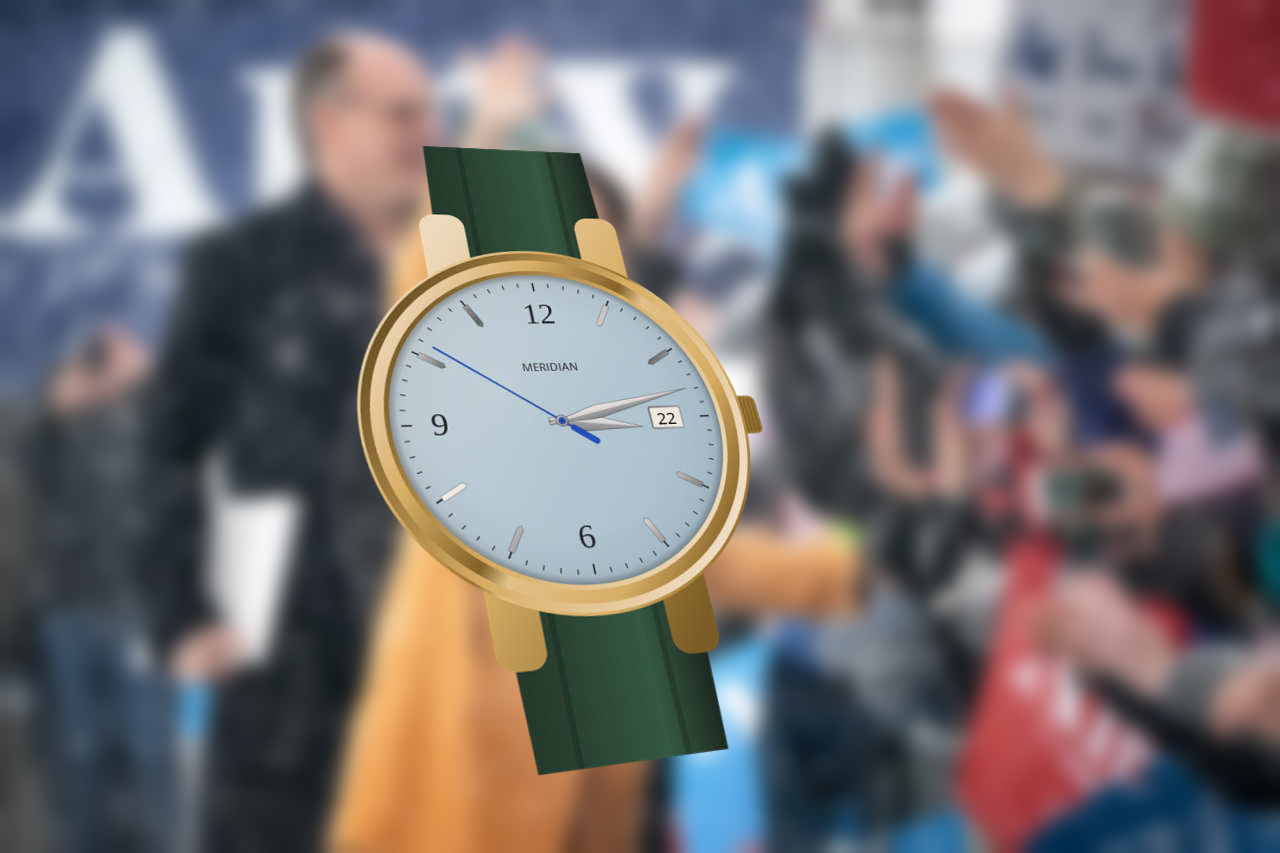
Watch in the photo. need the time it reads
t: 3:12:51
